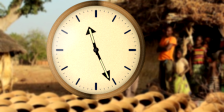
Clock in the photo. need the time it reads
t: 11:26
